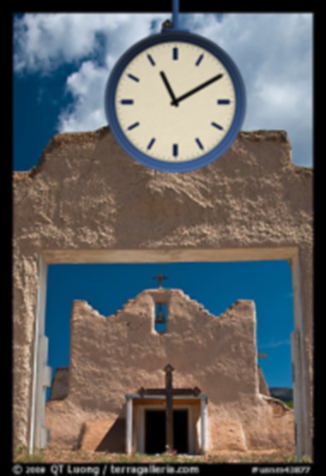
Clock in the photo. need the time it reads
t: 11:10
